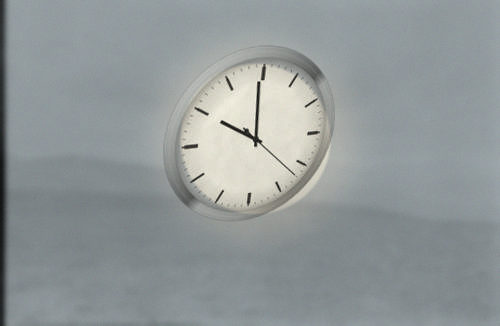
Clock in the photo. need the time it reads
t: 9:59:22
